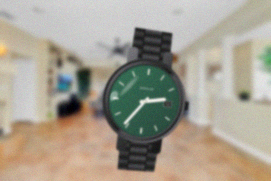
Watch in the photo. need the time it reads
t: 2:36
